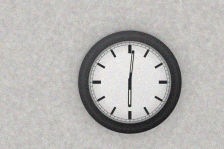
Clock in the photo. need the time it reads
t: 6:01
